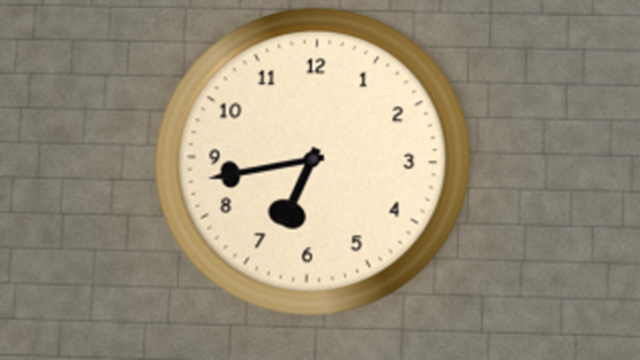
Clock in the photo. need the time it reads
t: 6:43
